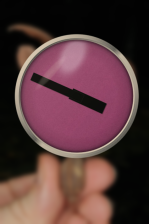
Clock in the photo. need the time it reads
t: 3:49
